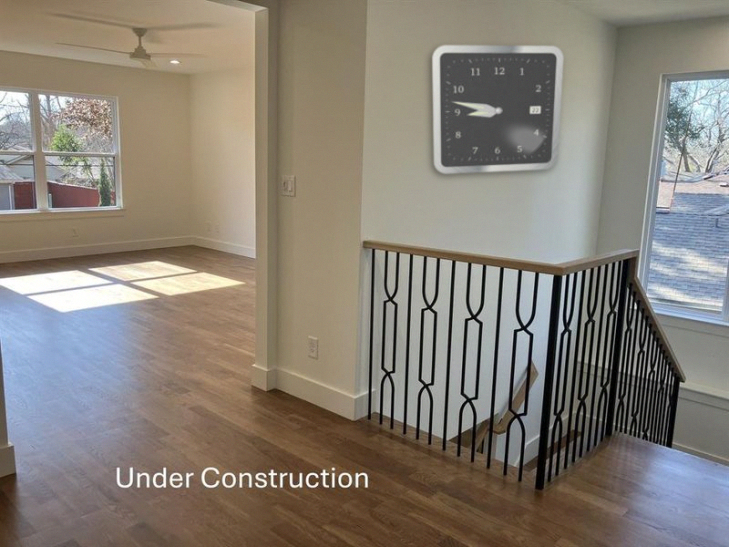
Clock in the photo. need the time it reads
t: 8:47
